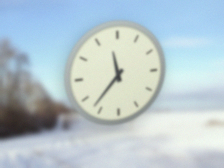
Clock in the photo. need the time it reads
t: 11:37
